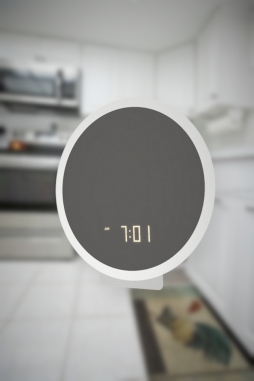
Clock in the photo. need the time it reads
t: 7:01
